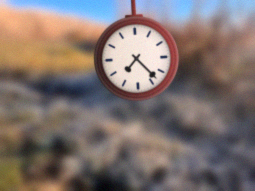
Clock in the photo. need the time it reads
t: 7:23
